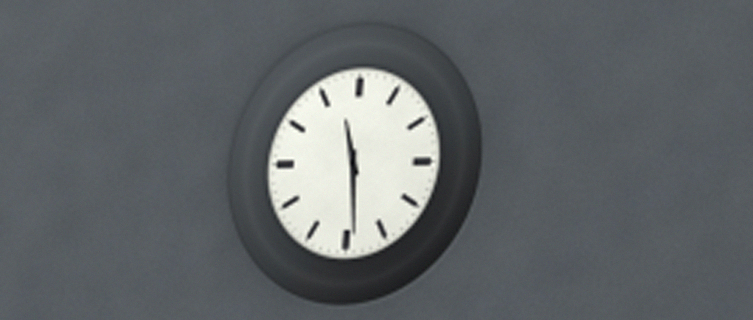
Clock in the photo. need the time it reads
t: 11:29
